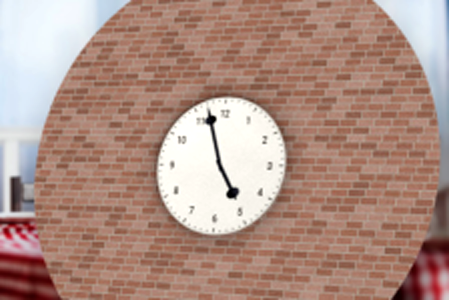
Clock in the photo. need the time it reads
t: 4:57
